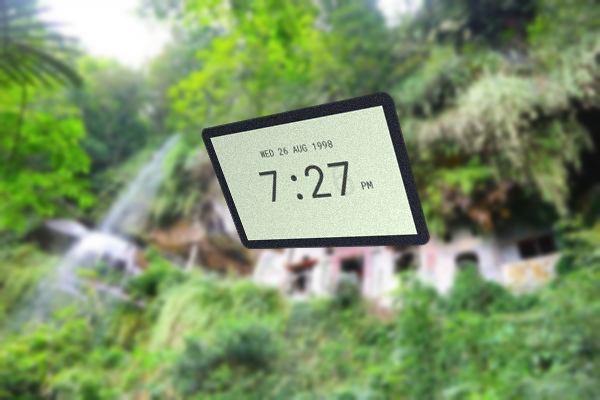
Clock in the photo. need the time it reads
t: 7:27
